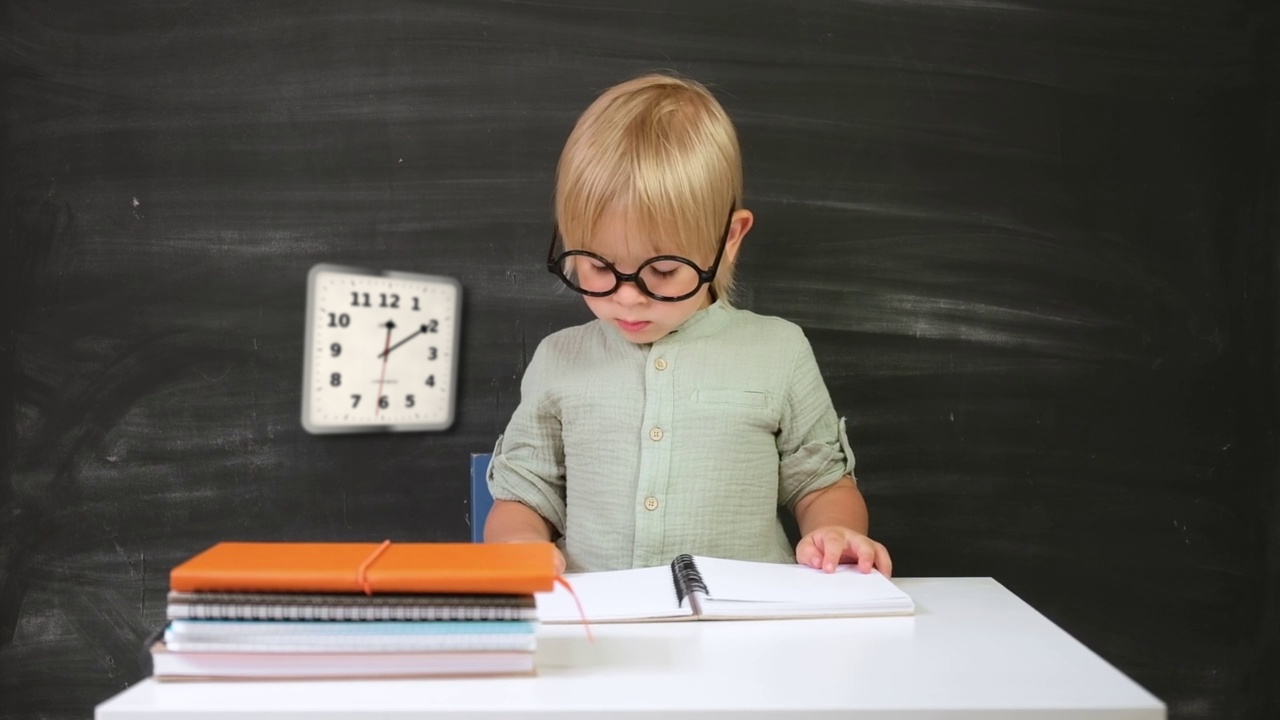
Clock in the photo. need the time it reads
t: 12:09:31
